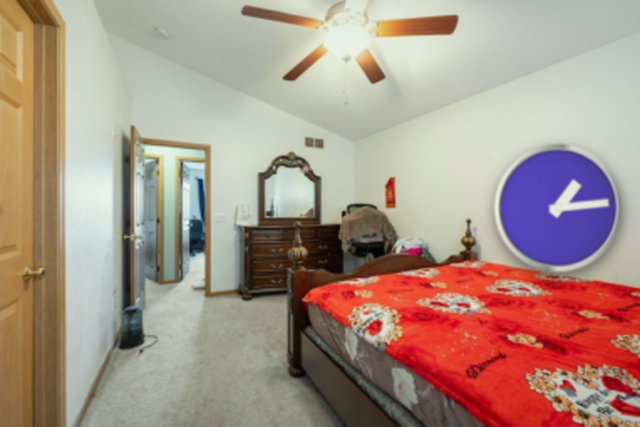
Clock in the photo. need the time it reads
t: 1:14
